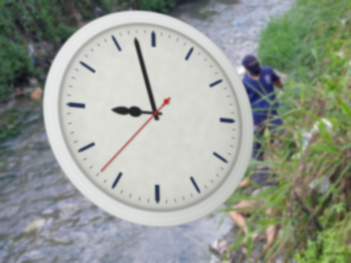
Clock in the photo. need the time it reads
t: 8:57:37
